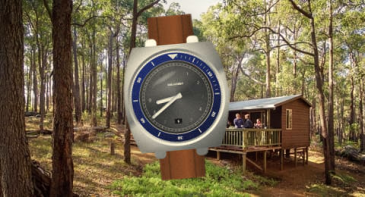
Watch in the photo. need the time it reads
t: 8:39
